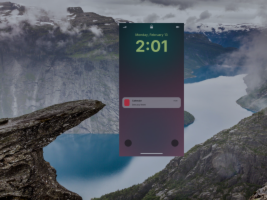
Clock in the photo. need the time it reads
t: 2:01
